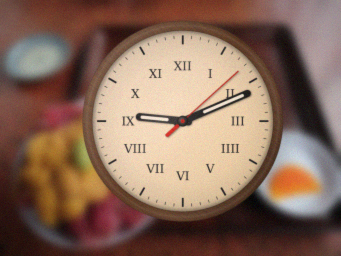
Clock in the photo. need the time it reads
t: 9:11:08
